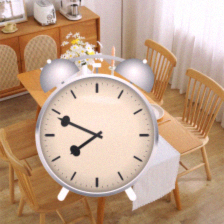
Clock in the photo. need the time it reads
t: 7:49
